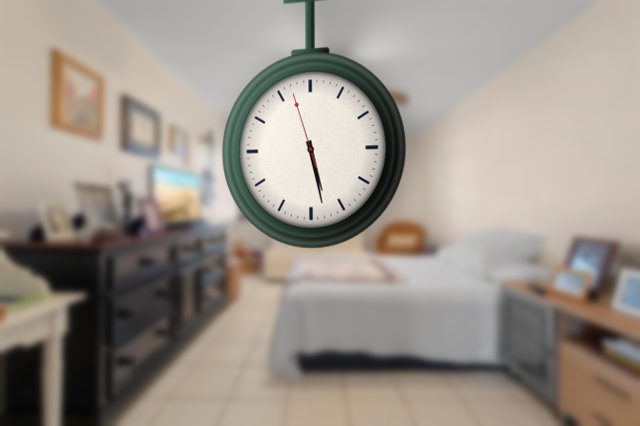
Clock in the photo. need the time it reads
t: 5:27:57
